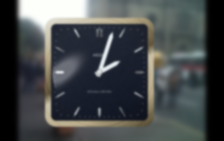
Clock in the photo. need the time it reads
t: 2:03
